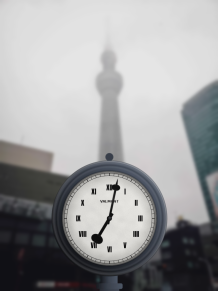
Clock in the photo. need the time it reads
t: 7:02
